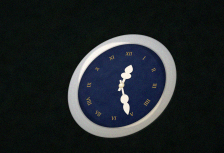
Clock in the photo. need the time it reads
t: 12:26
